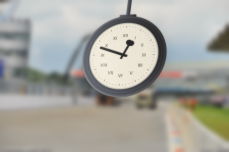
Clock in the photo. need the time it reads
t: 12:48
